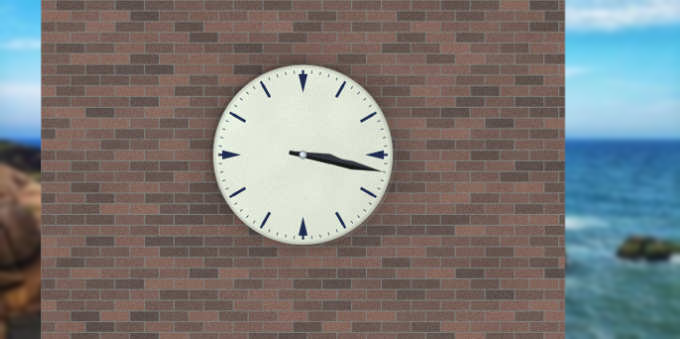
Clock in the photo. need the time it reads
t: 3:17
